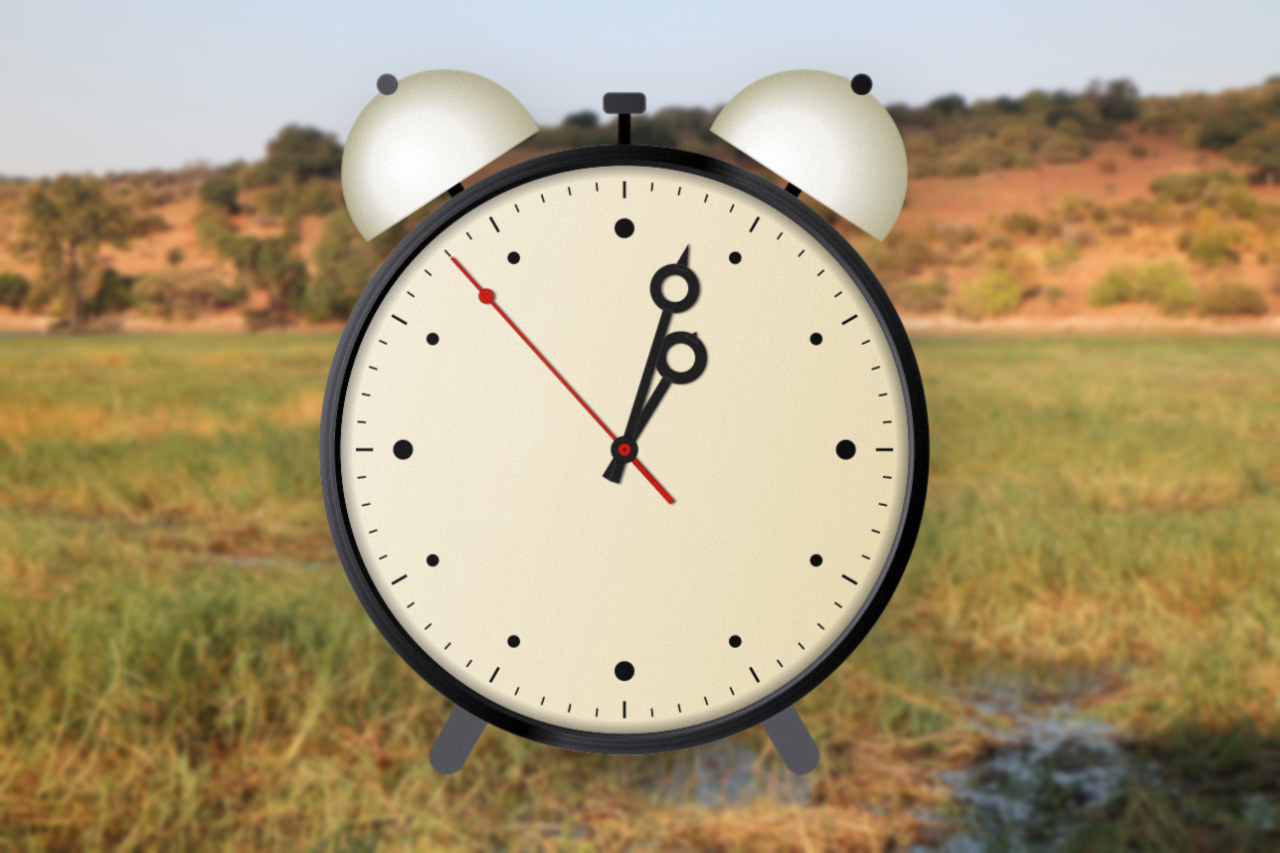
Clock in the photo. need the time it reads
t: 1:02:53
